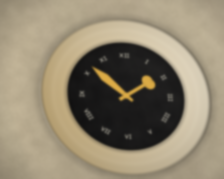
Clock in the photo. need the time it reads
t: 1:52
